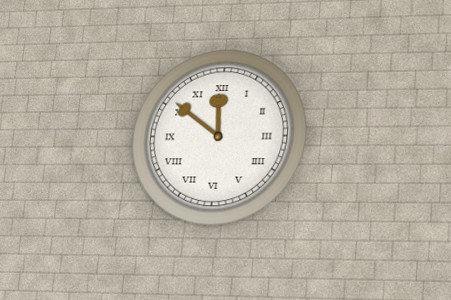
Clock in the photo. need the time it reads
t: 11:51
